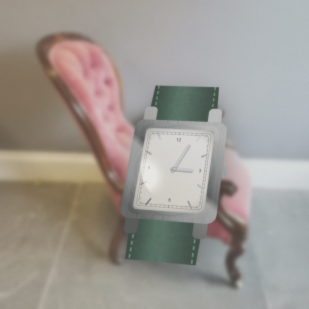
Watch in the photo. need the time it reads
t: 3:04
